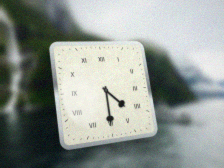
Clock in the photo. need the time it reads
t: 4:30
